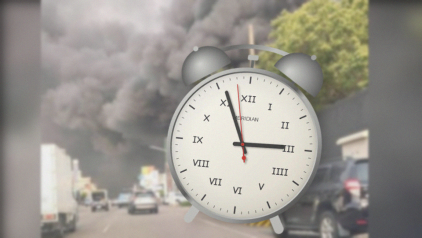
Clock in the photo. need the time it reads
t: 2:55:58
